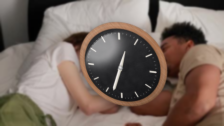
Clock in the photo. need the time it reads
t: 12:33
